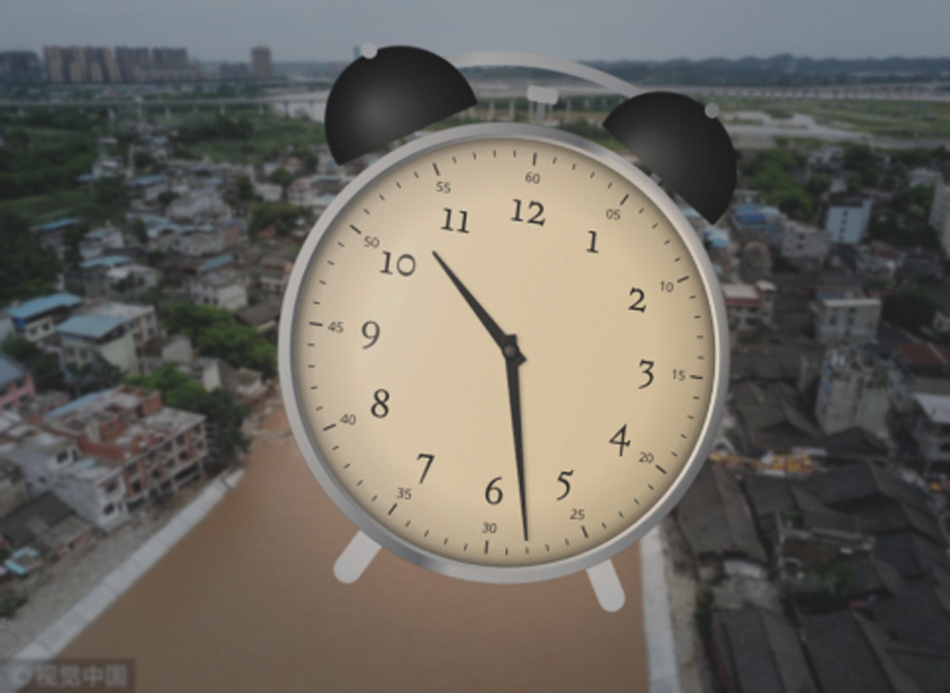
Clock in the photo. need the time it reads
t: 10:28
